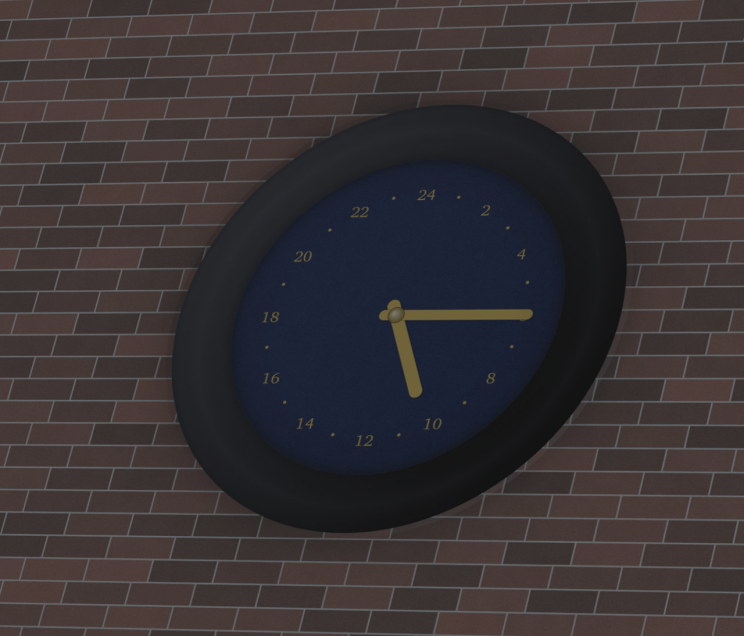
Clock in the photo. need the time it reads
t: 10:15
